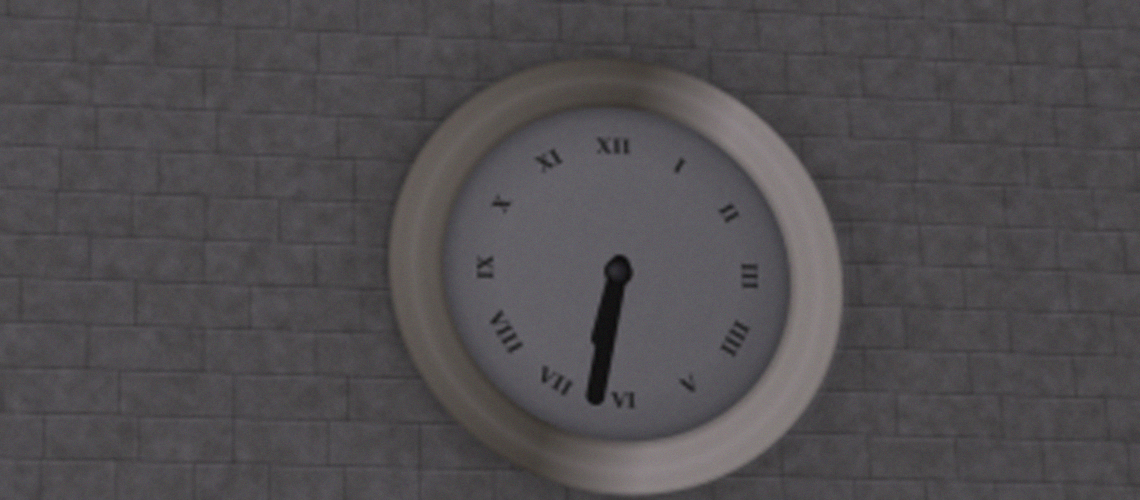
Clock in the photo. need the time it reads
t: 6:32
